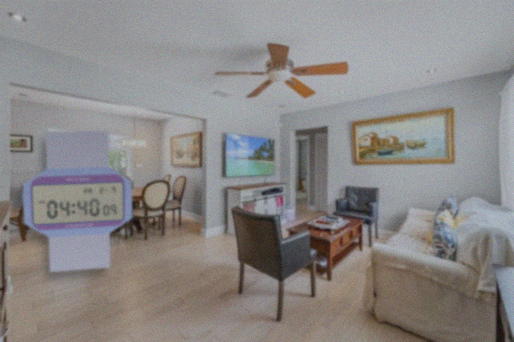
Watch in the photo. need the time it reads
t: 4:40:09
